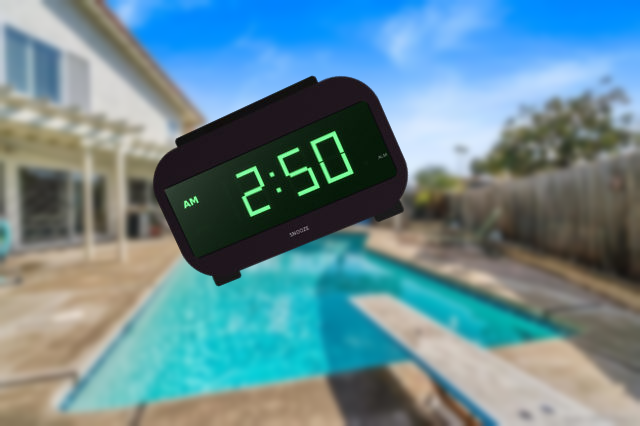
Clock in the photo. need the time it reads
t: 2:50
